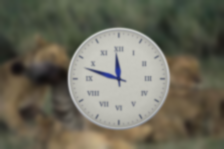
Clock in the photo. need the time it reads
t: 11:48
